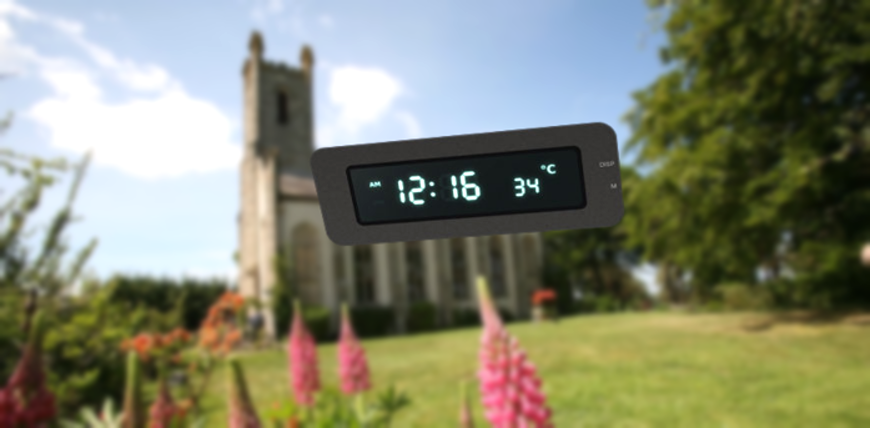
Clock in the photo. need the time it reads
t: 12:16
